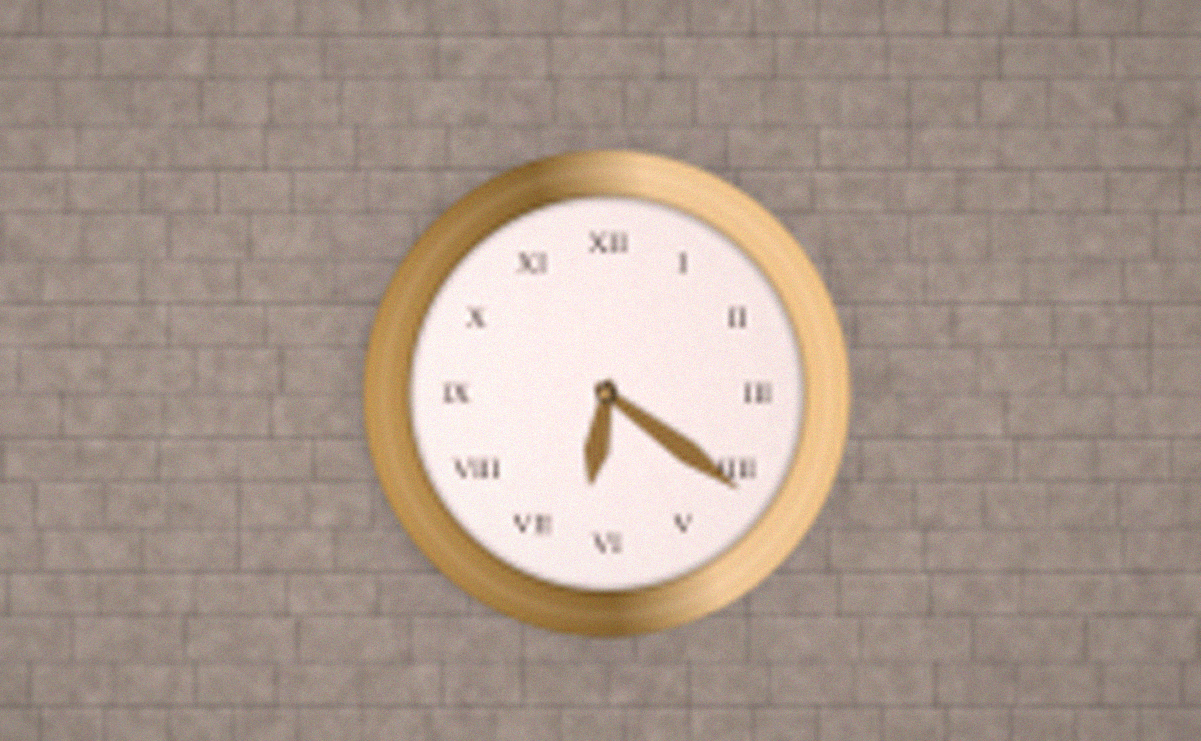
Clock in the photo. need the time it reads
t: 6:21
